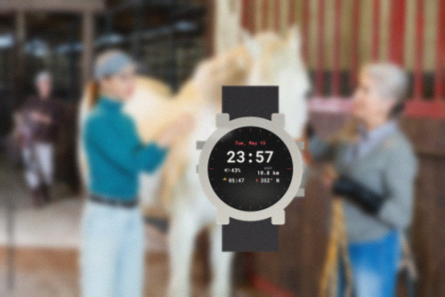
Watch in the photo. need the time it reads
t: 23:57
